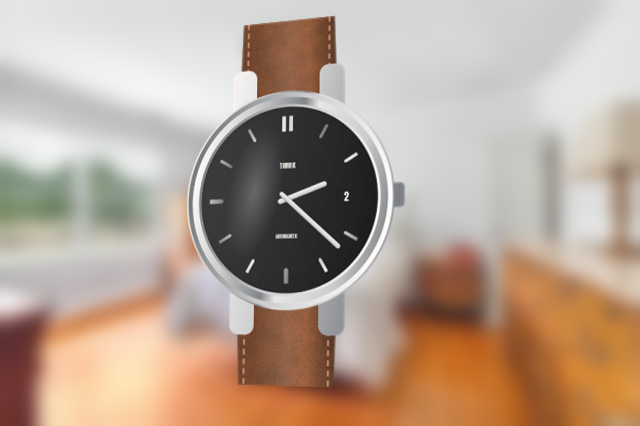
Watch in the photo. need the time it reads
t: 2:22
